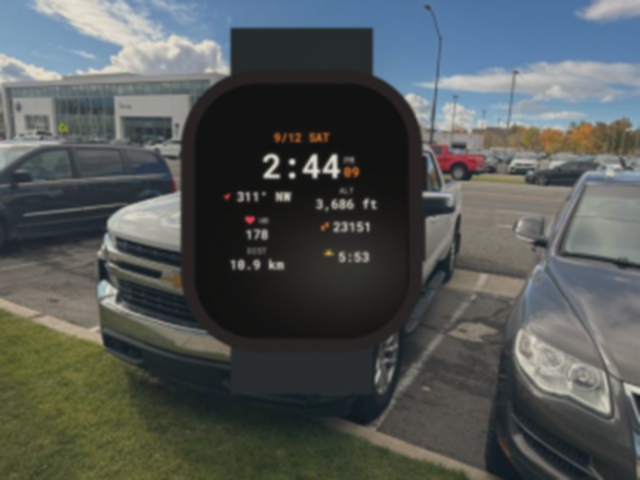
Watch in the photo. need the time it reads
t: 2:44
